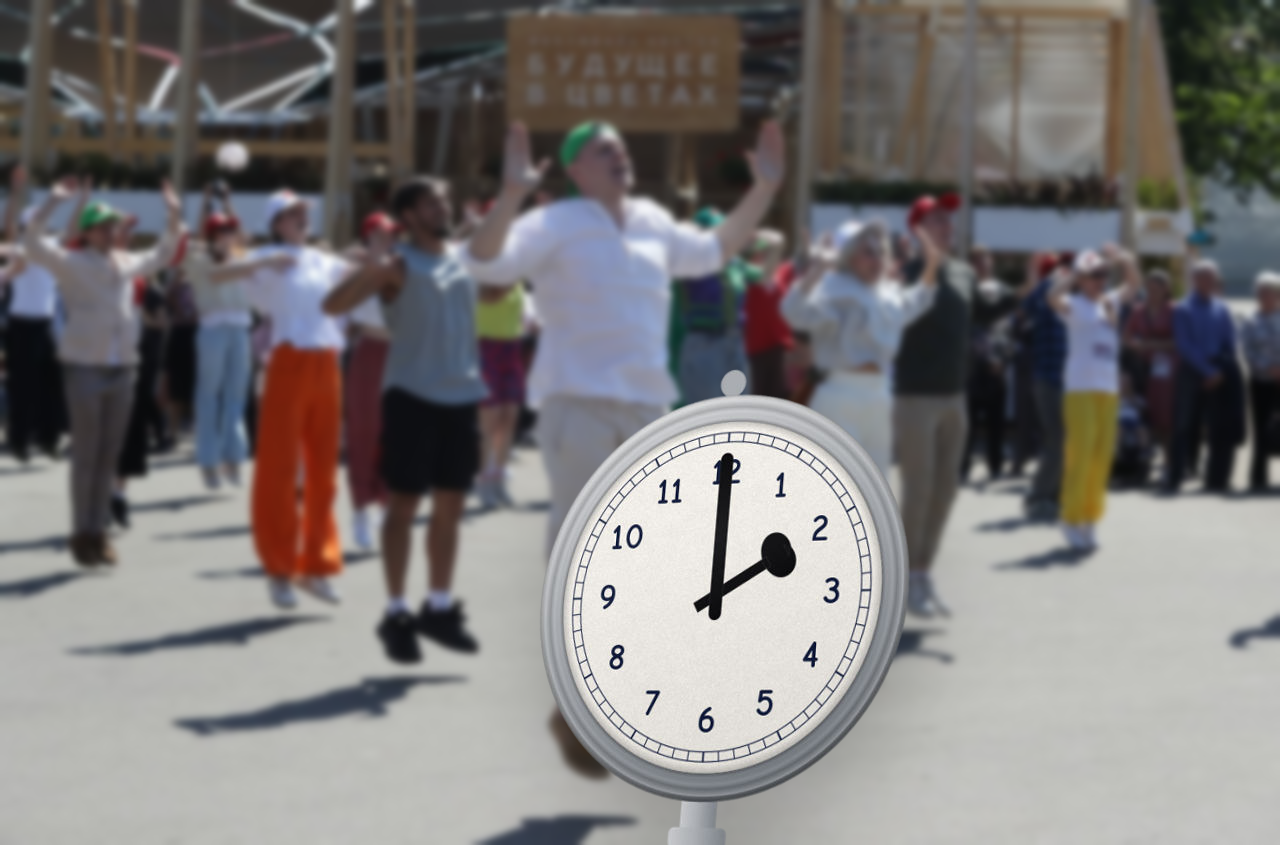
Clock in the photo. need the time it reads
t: 2:00
